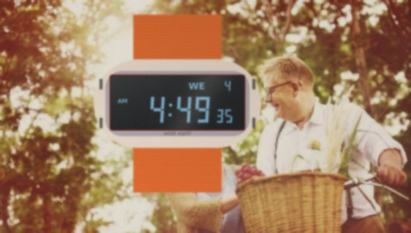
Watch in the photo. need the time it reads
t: 4:49:35
